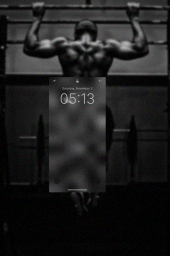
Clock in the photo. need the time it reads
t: 5:13
